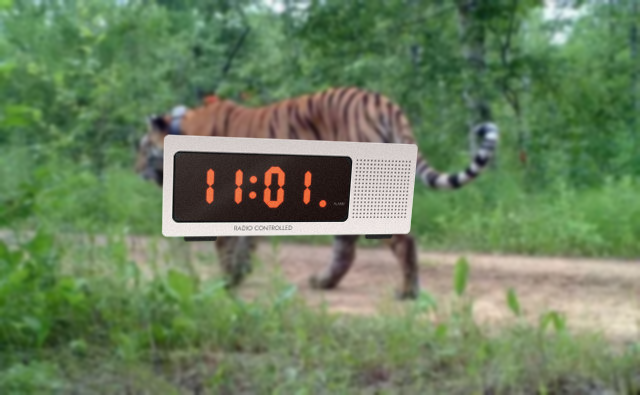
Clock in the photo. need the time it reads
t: 11:01
